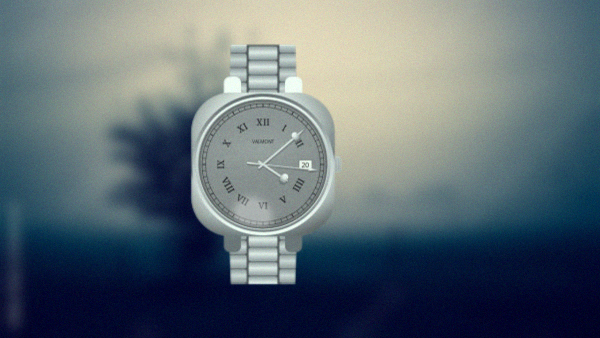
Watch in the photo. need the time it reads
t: 4:08:16
